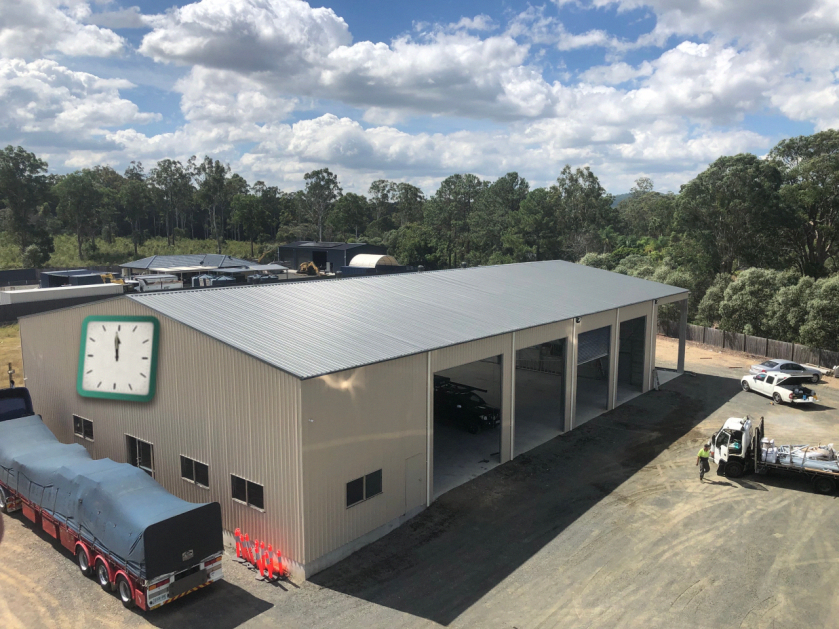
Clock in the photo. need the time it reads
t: 11:59
